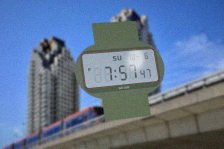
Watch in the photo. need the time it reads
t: 7:57:47
